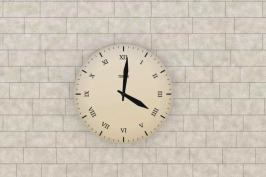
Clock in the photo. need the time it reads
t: 4:01
